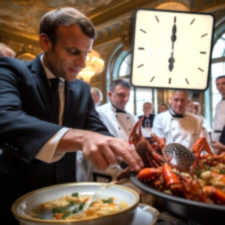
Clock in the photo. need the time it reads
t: 6:00
